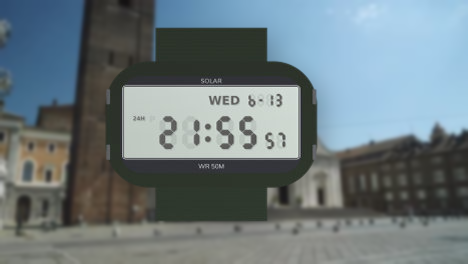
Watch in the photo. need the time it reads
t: 21:55:57
